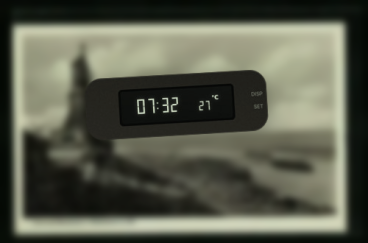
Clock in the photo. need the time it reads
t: 7:32
